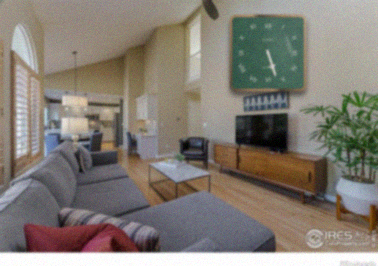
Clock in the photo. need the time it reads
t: 5:27
